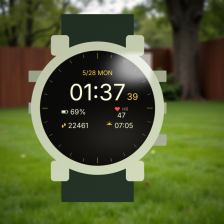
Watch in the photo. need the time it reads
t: 1:37:39
